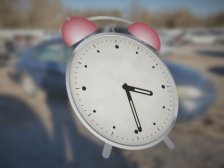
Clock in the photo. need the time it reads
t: 3:29
